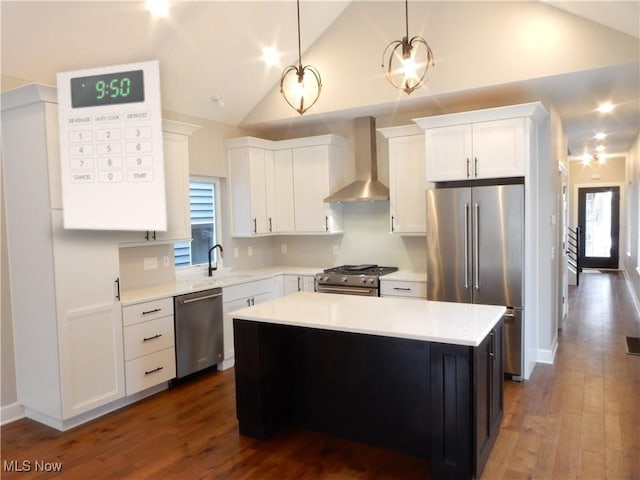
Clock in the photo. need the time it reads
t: 9:50
